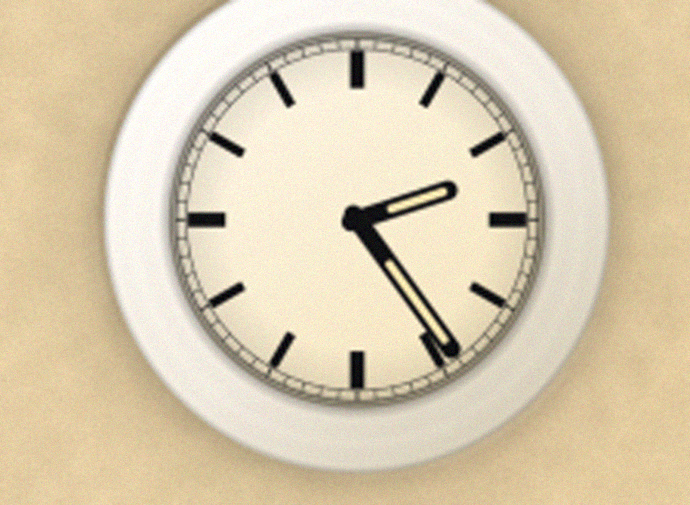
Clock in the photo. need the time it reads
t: 2:24
